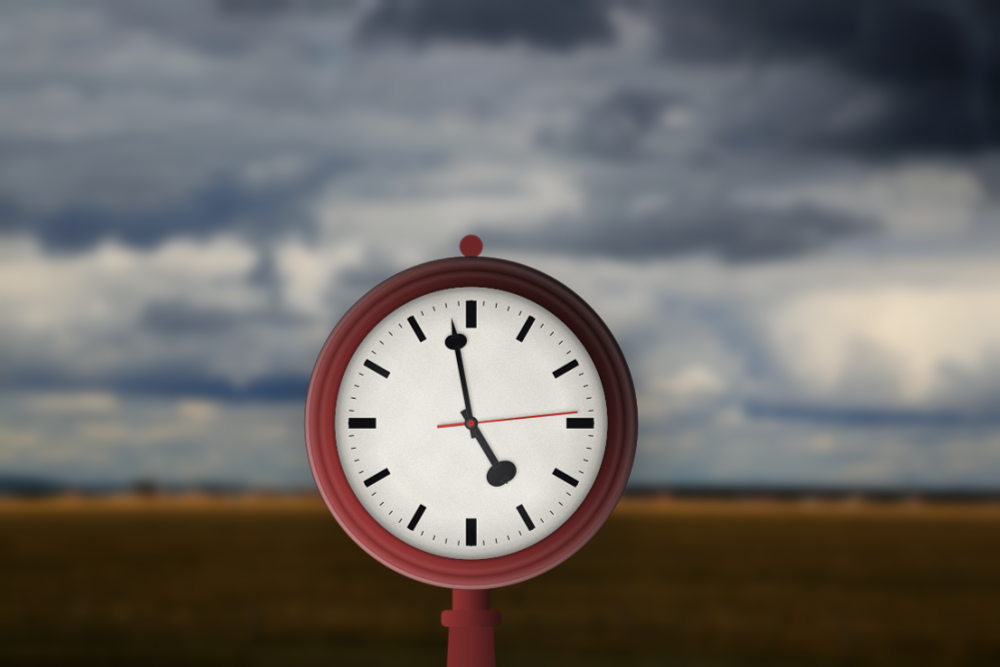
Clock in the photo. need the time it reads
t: 4:58:14
